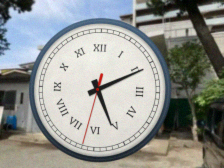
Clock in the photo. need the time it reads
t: 5:10:32
